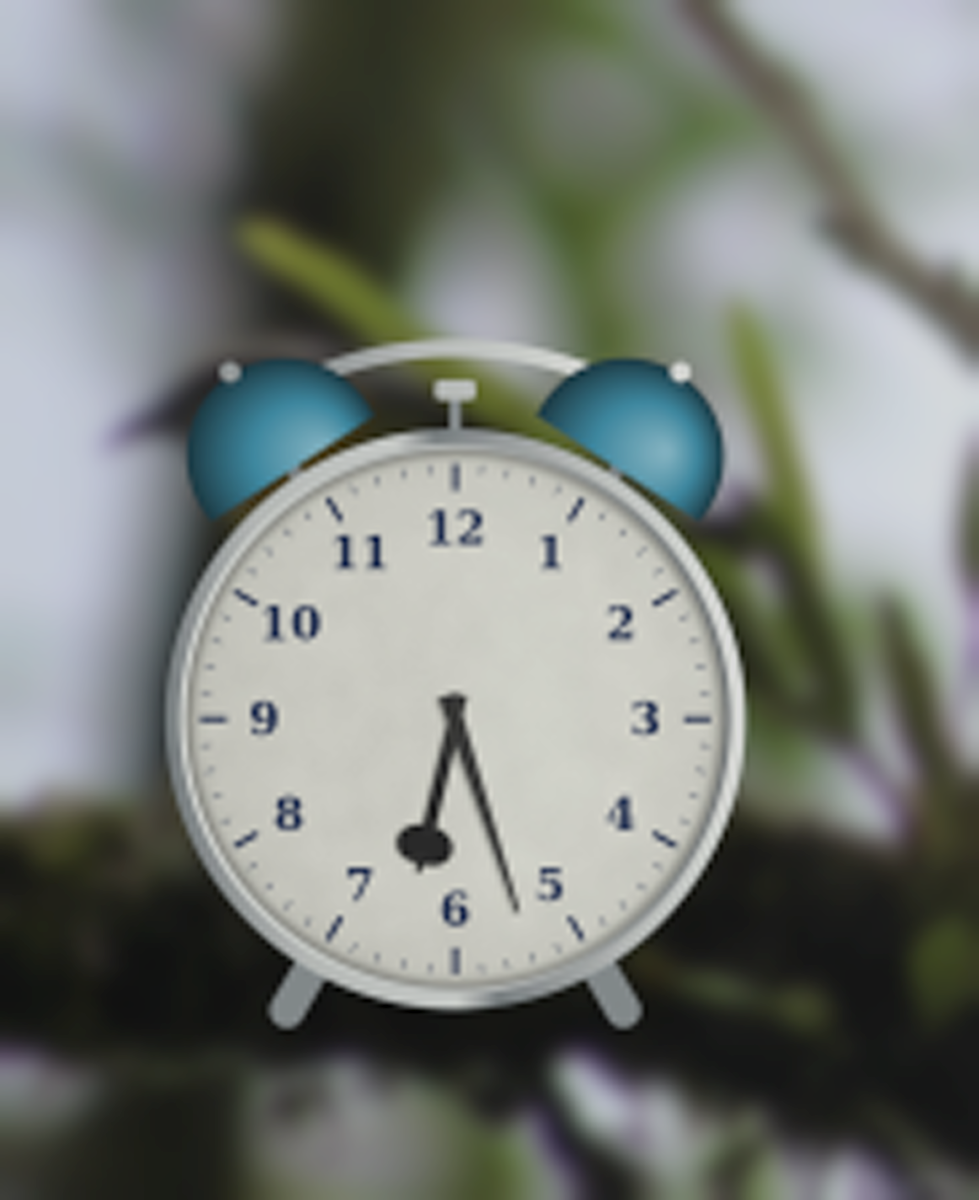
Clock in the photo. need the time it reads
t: 6:27
